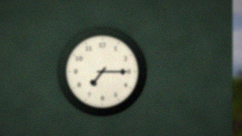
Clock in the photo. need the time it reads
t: 7:15
